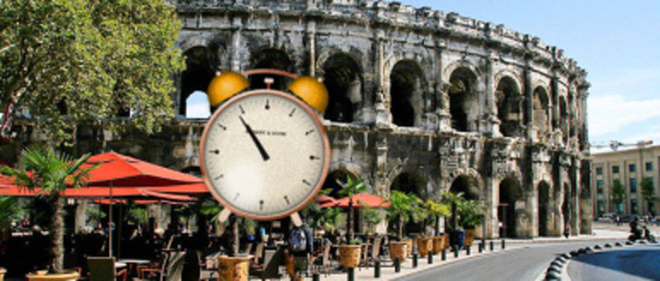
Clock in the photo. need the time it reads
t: 10:54
